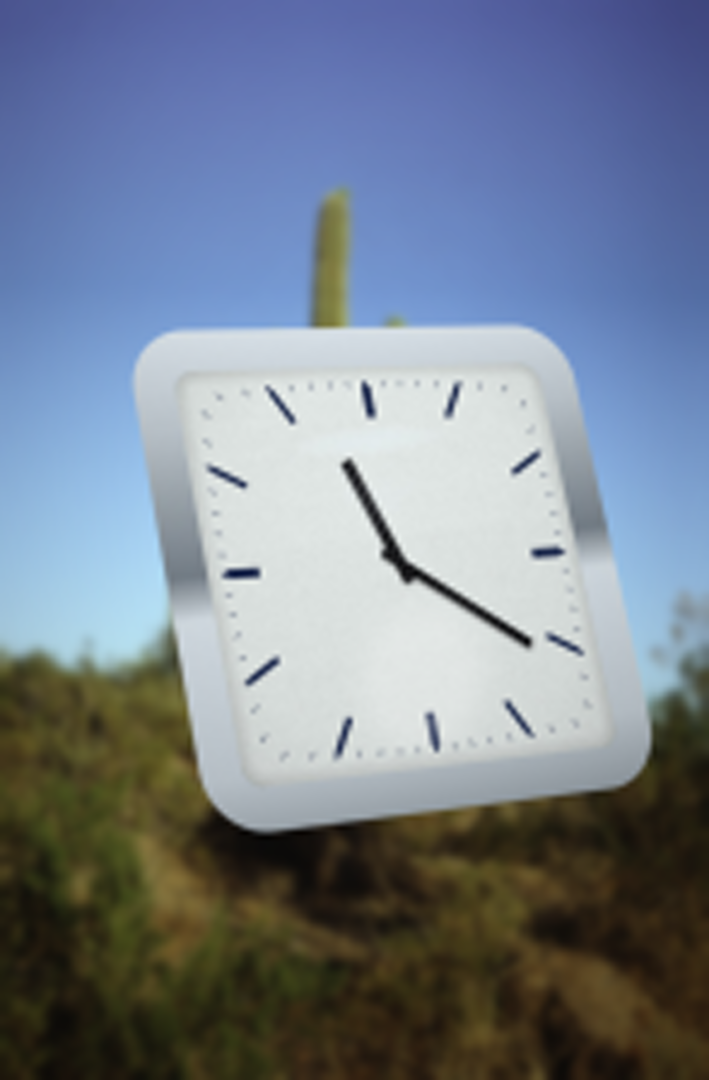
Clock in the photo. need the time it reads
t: 11:21
